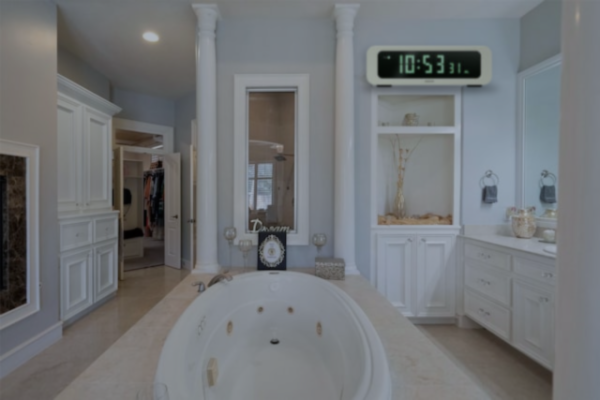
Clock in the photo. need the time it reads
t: 10:53
